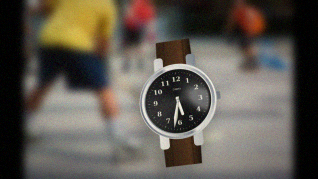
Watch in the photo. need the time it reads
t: 5:32
